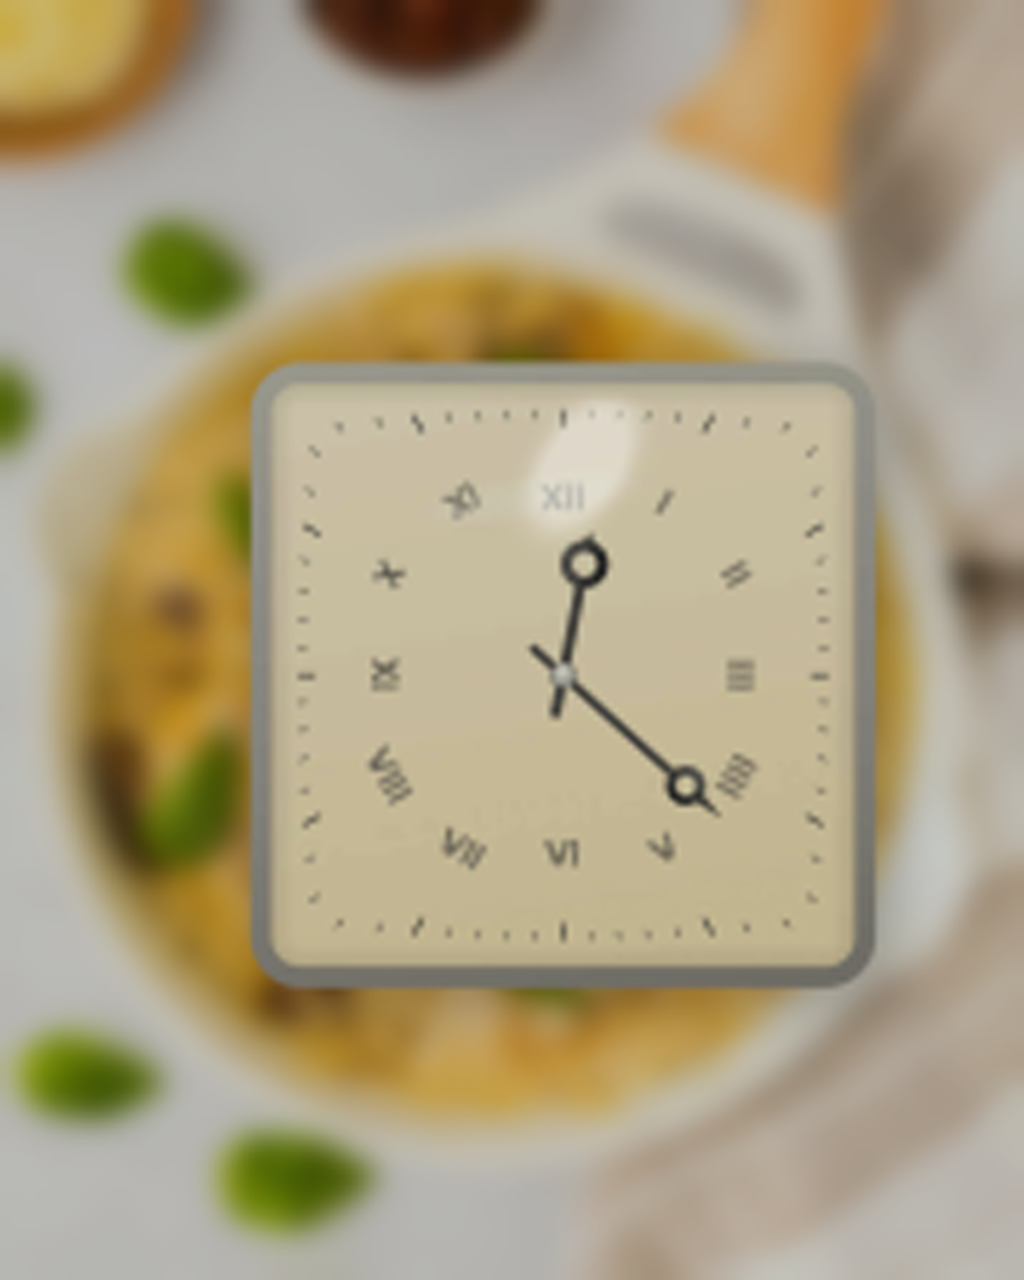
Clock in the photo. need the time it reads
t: 12:22
